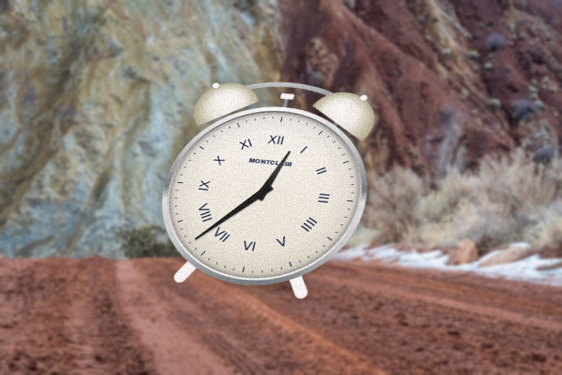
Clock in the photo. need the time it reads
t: 12:37
